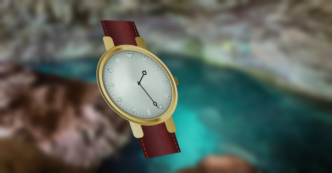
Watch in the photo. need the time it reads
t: 1:26
